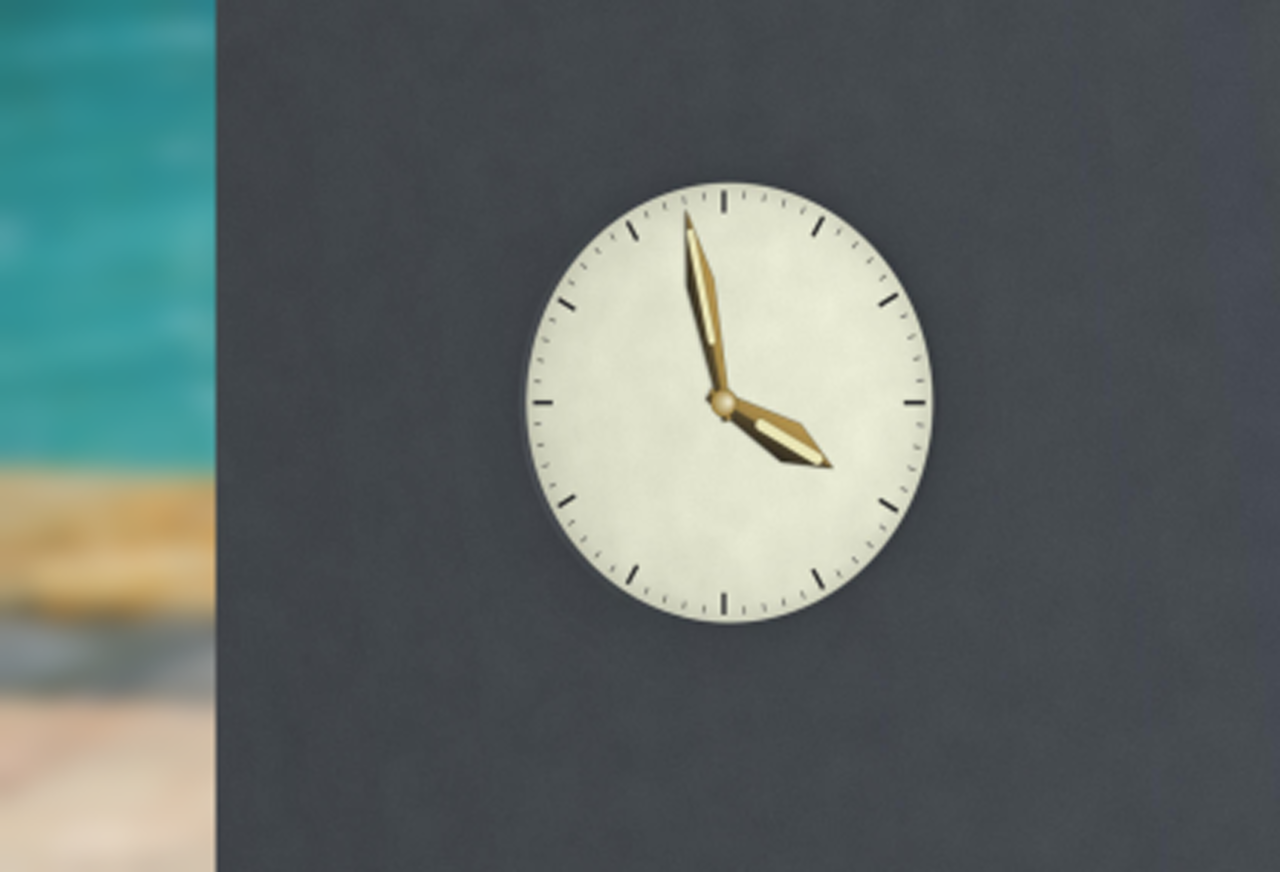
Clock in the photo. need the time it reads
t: 3:58
